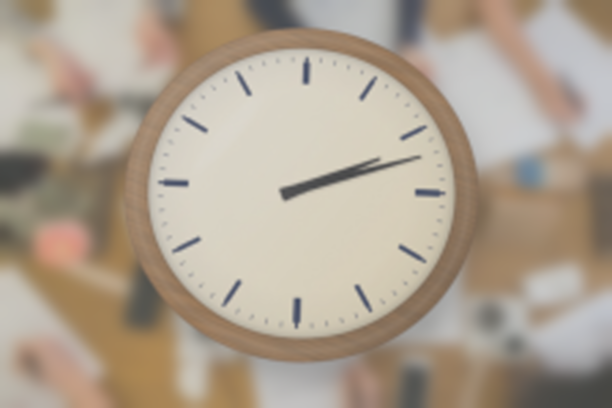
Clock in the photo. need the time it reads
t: 2:12
